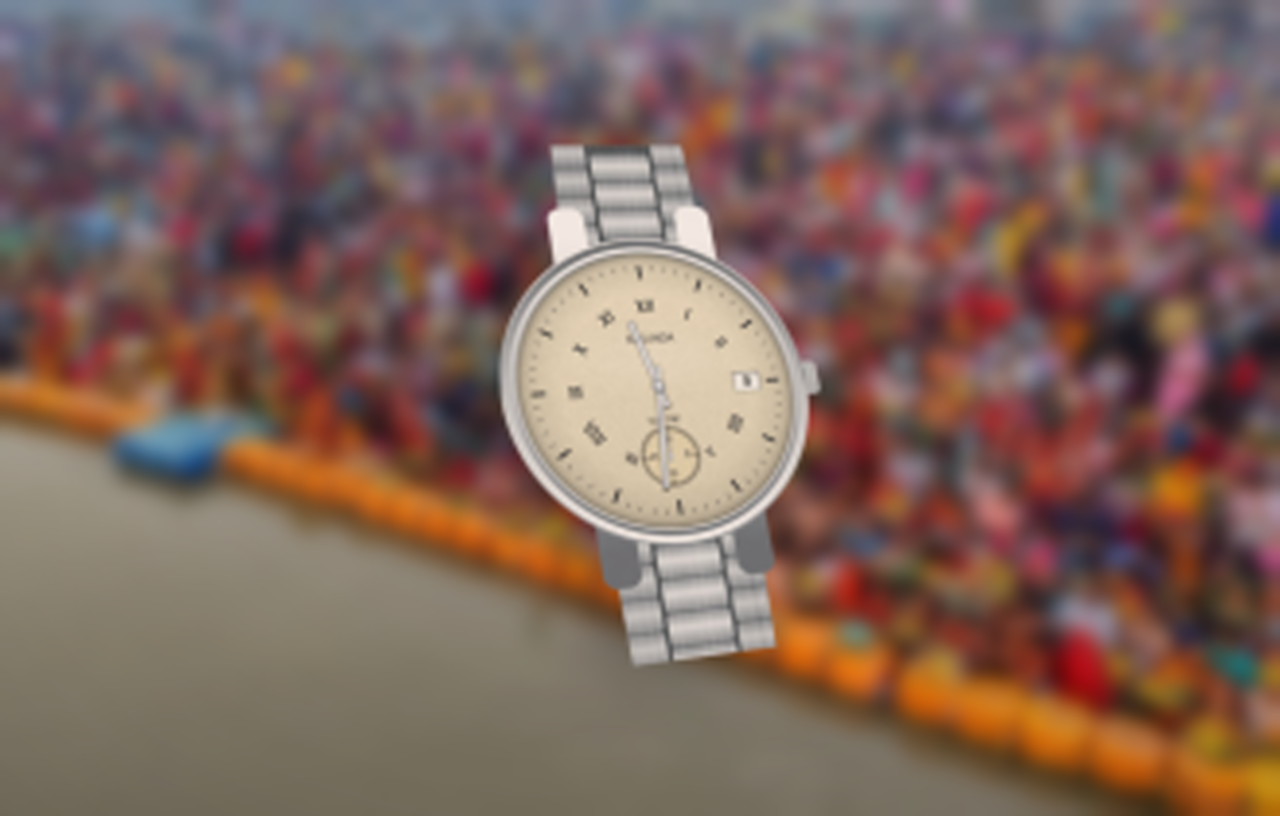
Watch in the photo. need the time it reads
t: 11:31
